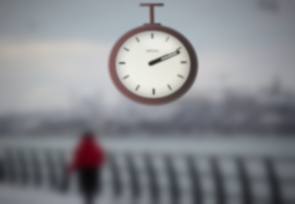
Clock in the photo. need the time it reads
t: 2:11
